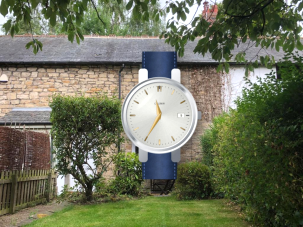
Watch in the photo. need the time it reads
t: 11:35
